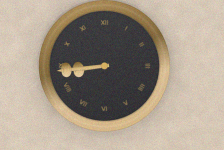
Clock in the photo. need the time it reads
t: 8:44
